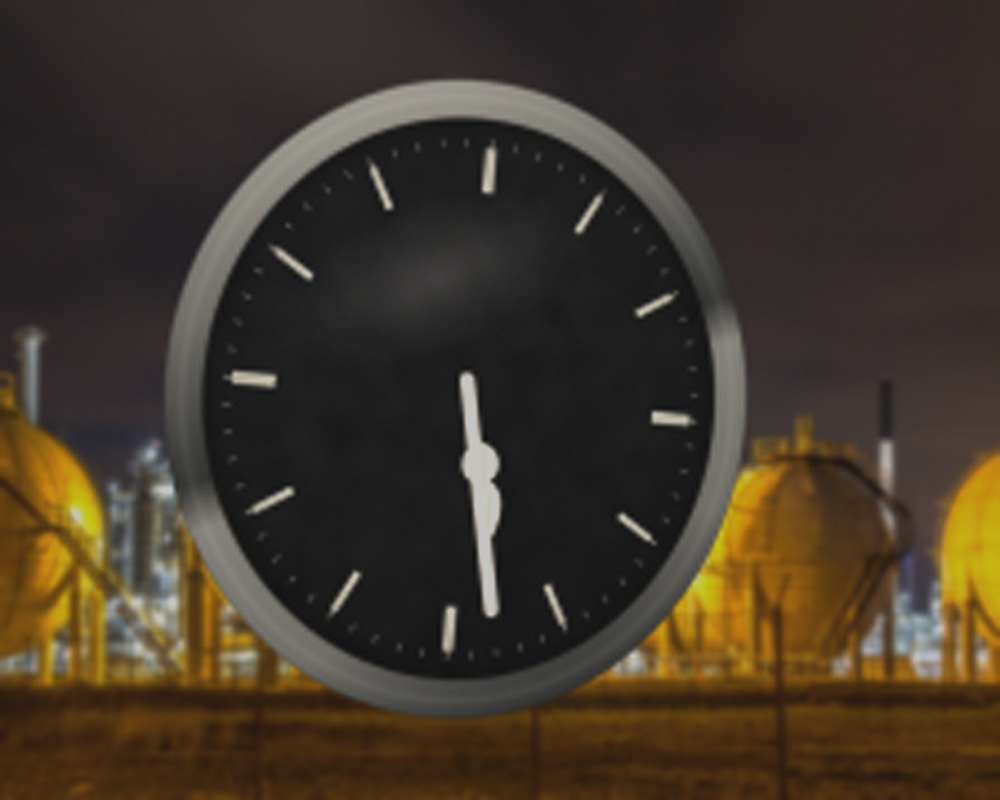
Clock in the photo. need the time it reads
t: 5:28
